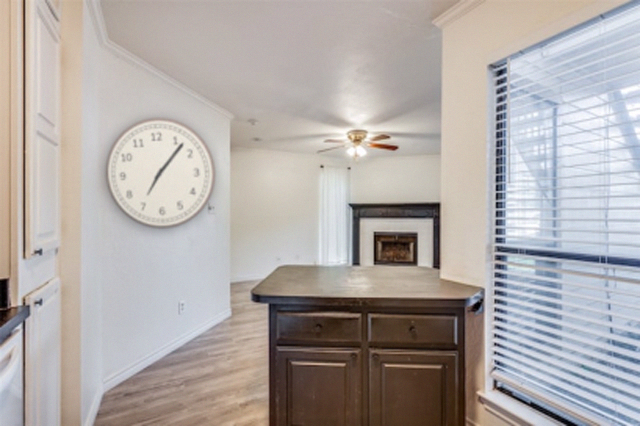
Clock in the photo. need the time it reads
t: 7:07
